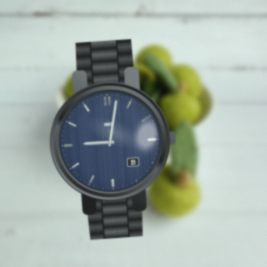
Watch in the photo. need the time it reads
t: 9:02
